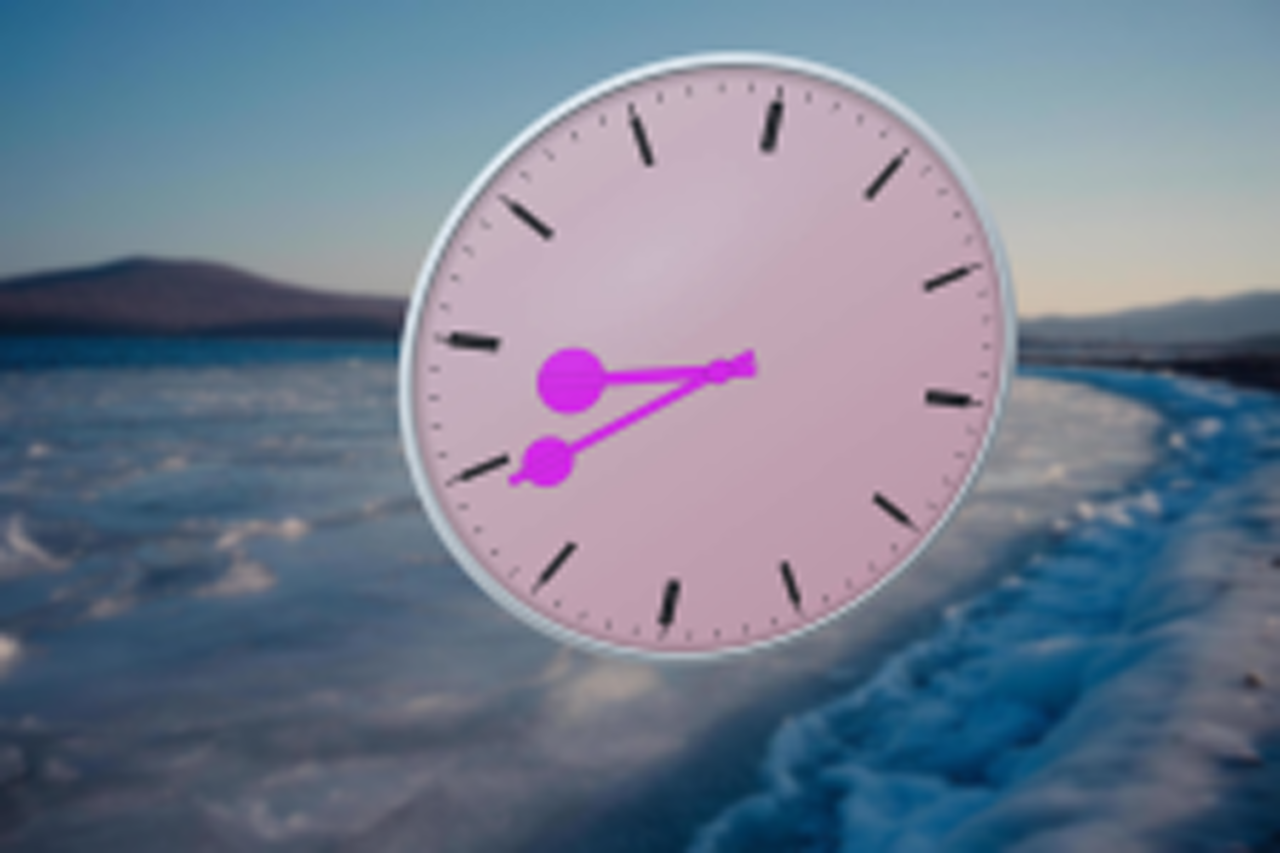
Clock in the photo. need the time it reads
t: 8:39
